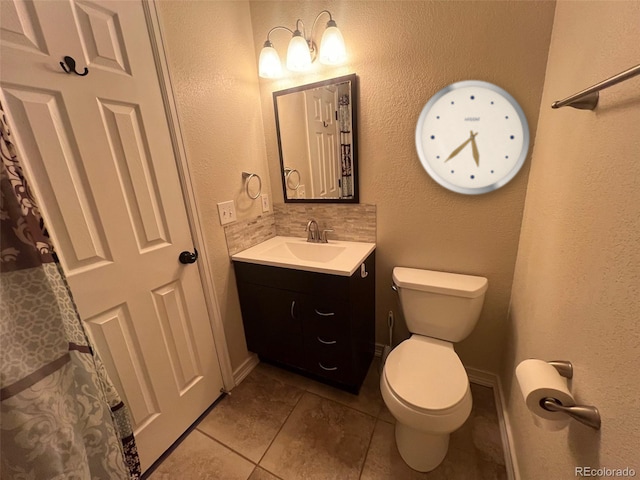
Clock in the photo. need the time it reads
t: 5:38
